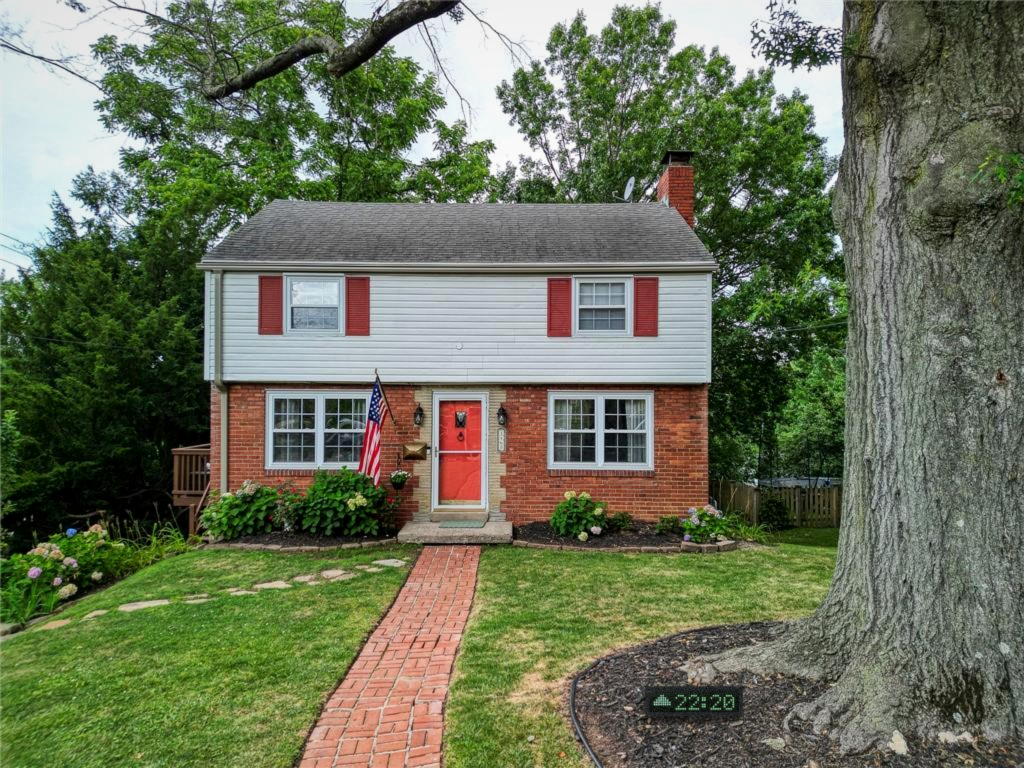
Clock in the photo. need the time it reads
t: 22:20
